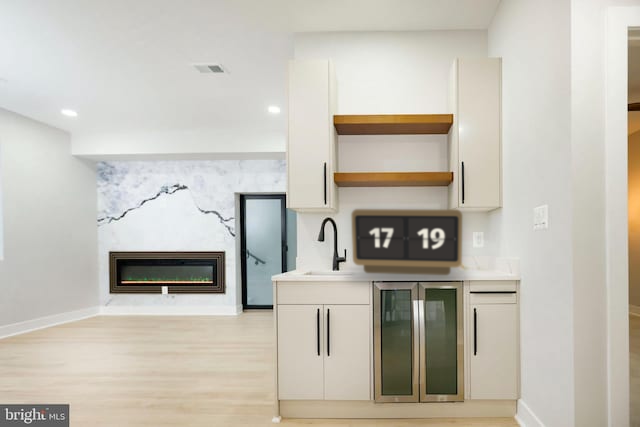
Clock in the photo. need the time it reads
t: 17:19
